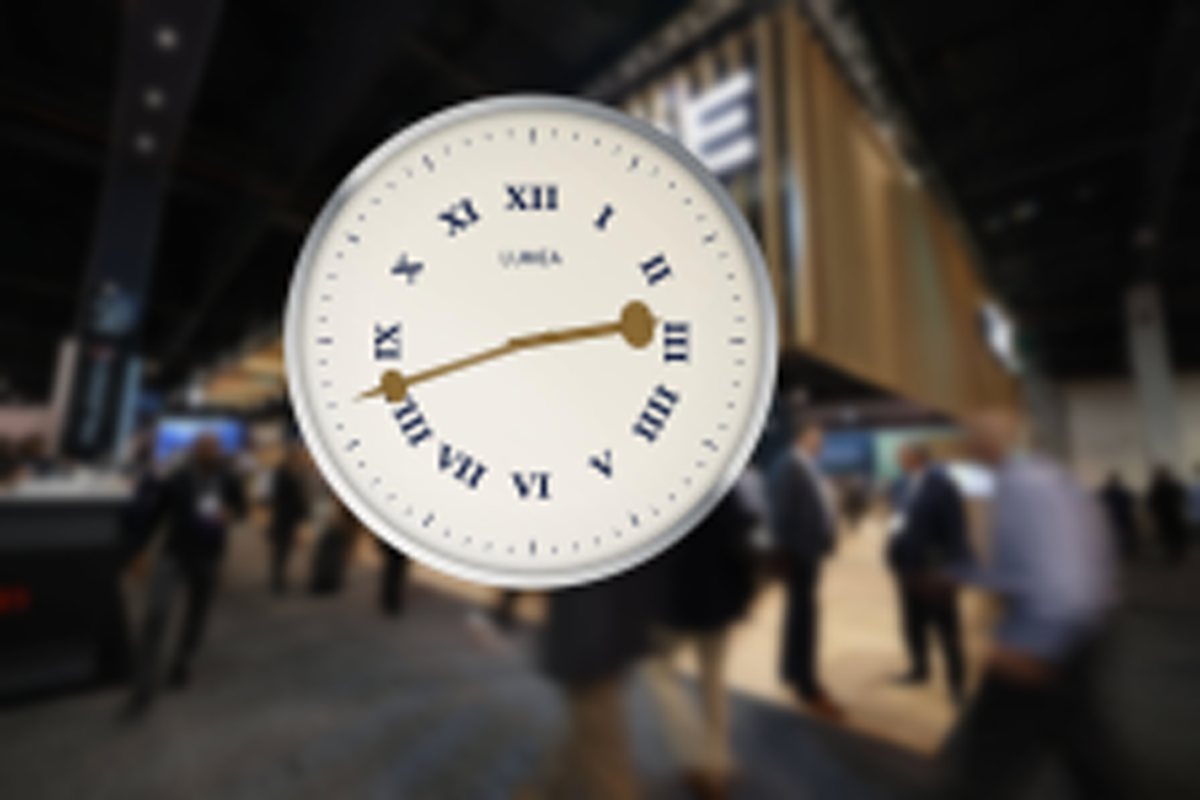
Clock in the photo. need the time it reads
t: 2:42
